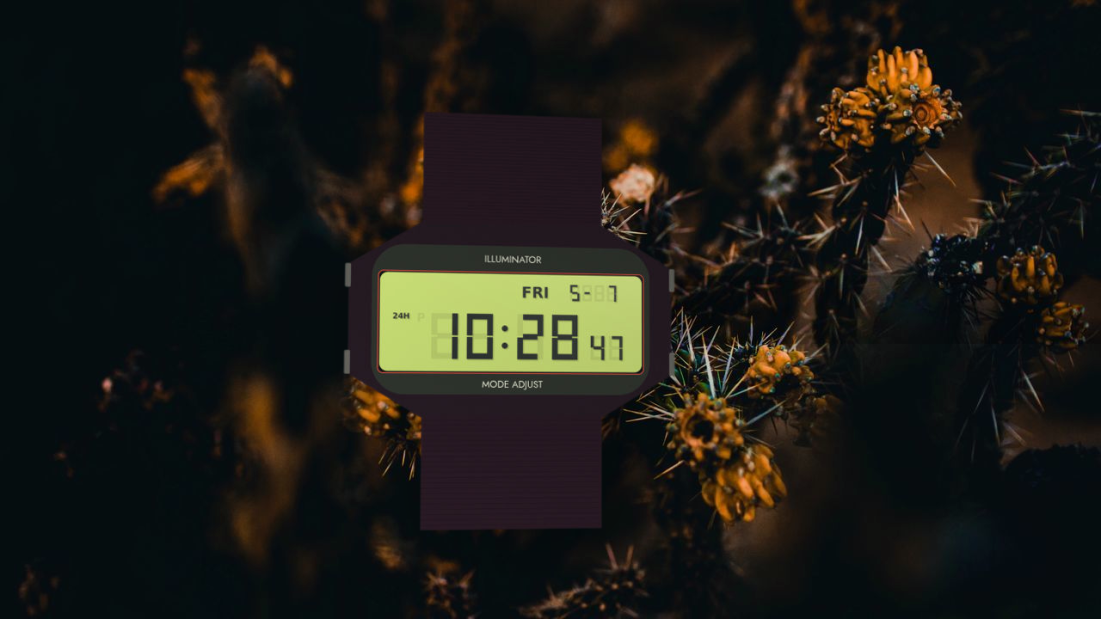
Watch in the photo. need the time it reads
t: 10:28:47
